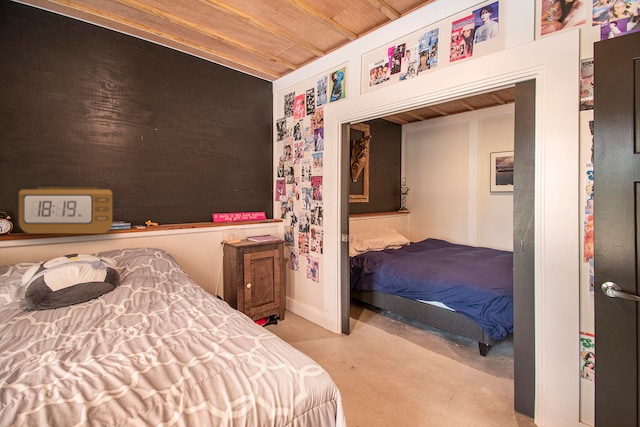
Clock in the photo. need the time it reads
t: 18:19
